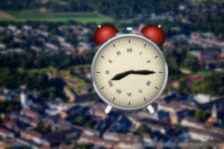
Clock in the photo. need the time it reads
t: 8:15
